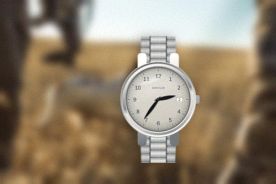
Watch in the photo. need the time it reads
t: 2:36
